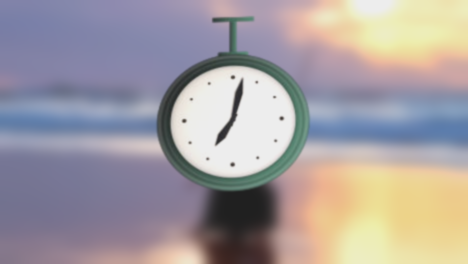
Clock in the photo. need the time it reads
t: 7:02
